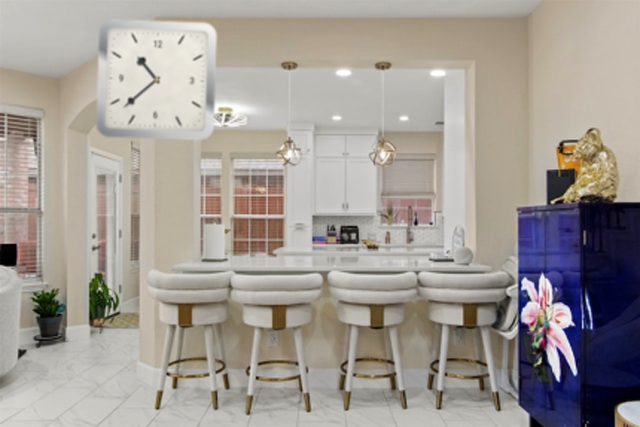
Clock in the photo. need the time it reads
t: 10:38
